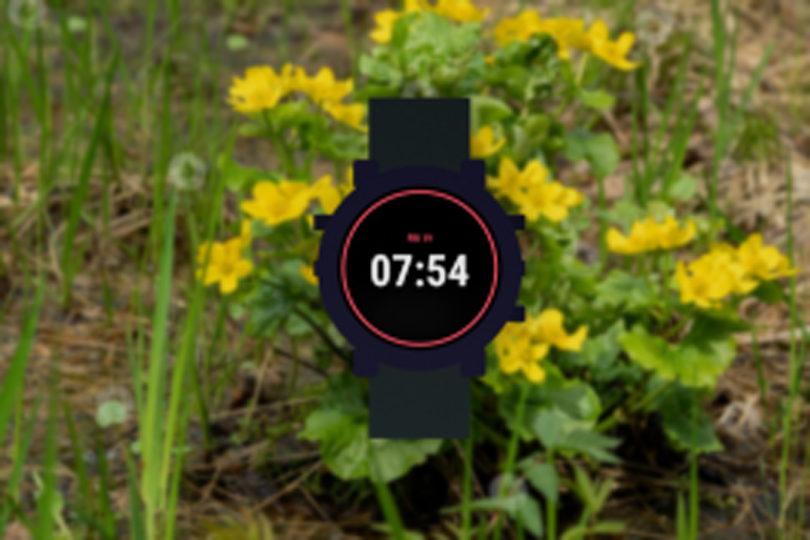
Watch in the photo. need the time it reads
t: 7:54
